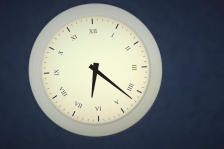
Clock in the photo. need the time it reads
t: 6:22
